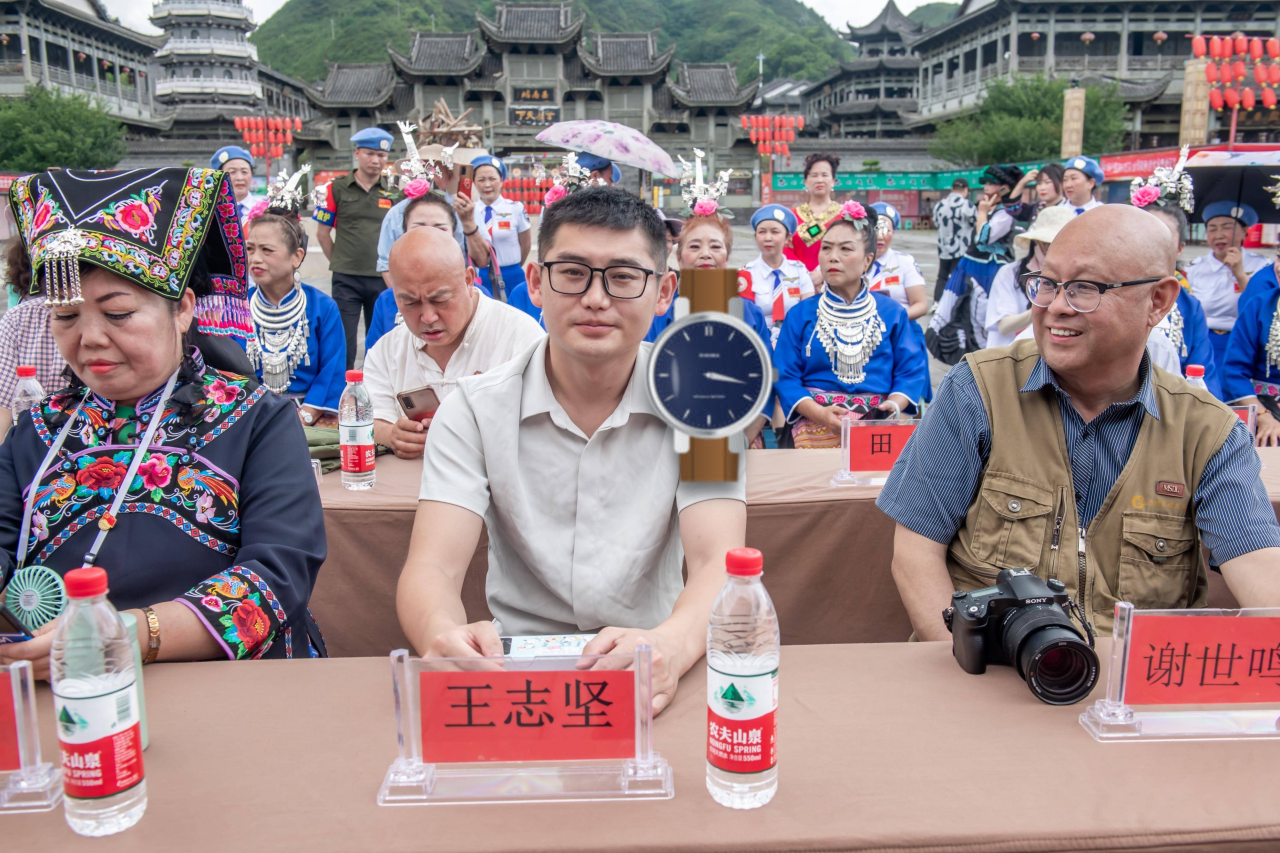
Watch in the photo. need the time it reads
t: 3:17
